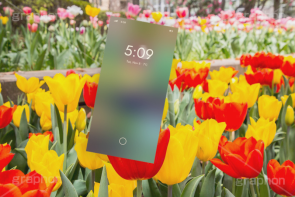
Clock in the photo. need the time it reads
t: 5:09
